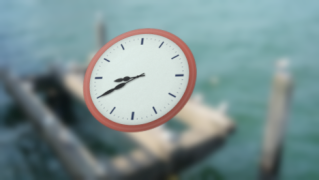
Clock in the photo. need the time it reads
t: 8:40
